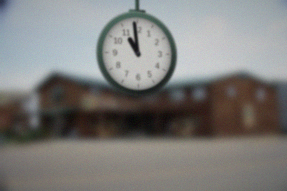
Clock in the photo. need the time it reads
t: 10:59
